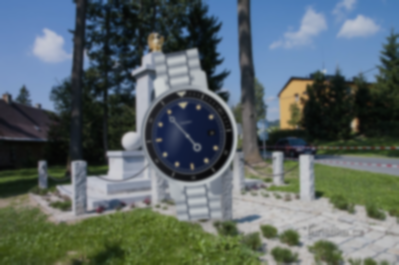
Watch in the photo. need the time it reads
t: 4:54
